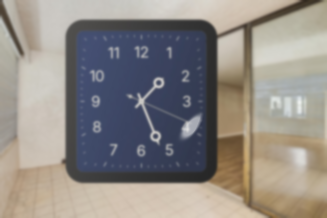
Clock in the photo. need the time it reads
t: 1:26:19
